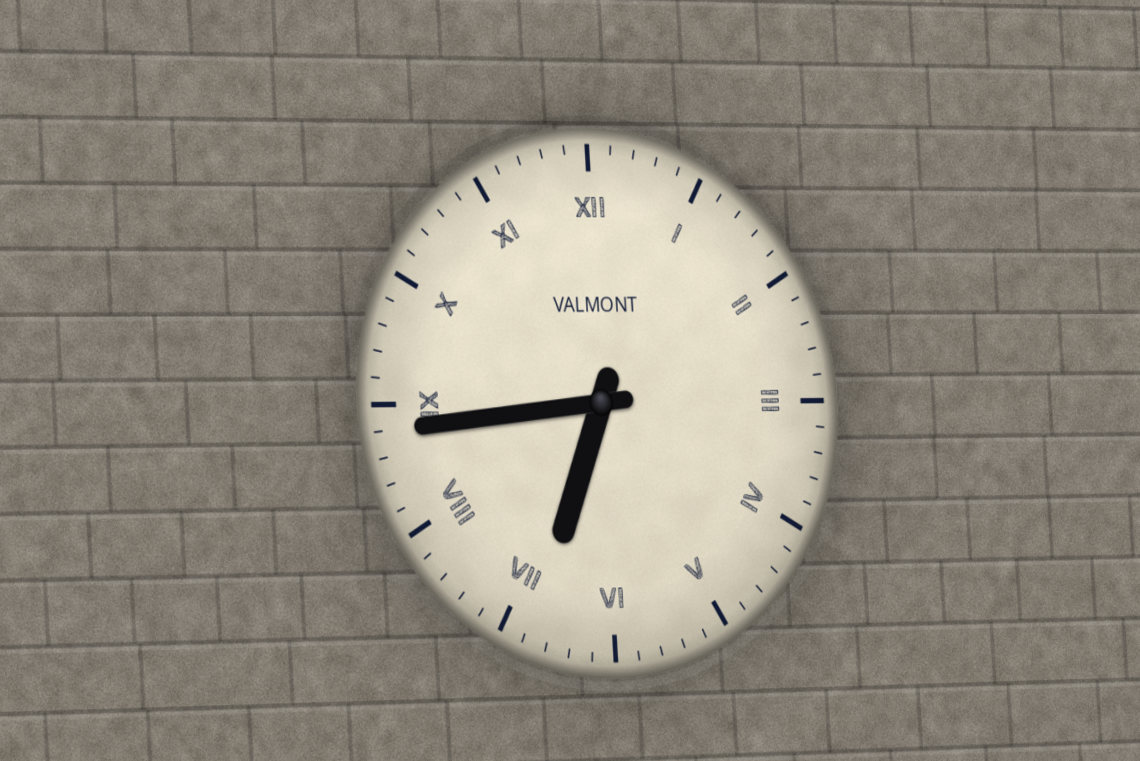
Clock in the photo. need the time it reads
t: 6:44
